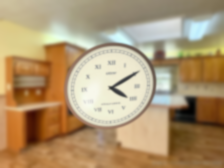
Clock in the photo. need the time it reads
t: 4:10
